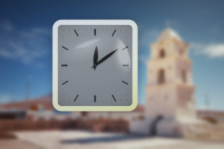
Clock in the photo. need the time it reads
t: 12:09
